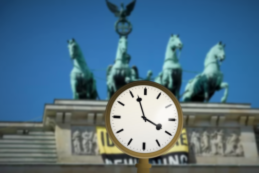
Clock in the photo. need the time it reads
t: 3:57
